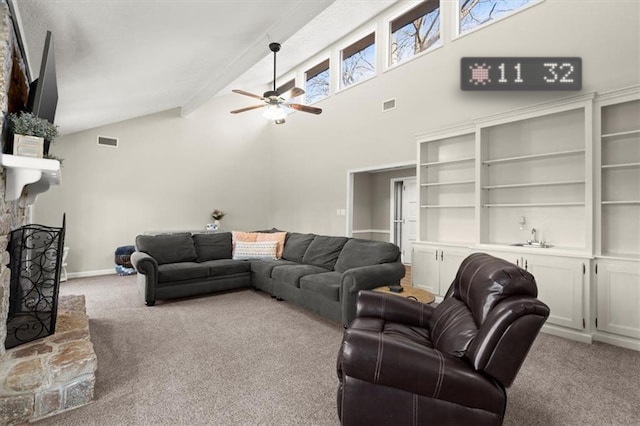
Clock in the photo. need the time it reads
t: 11:32
